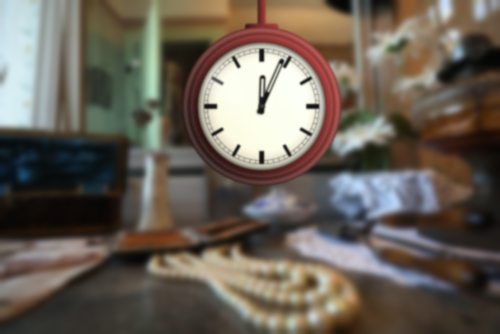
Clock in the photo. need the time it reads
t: 12:04
